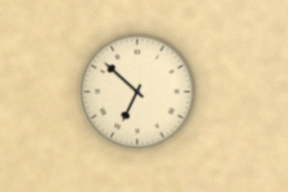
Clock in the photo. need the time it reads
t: 6:52
